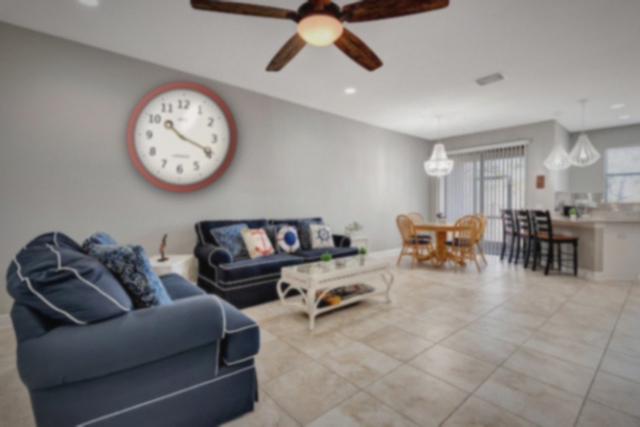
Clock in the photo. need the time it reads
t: 10:19
